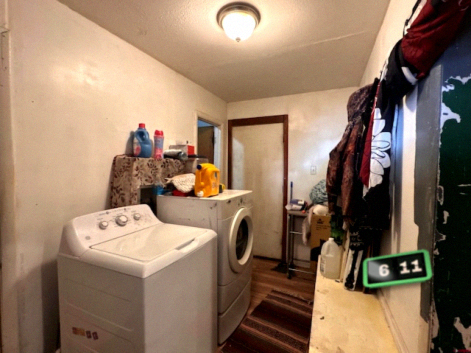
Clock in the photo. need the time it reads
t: 6:11
